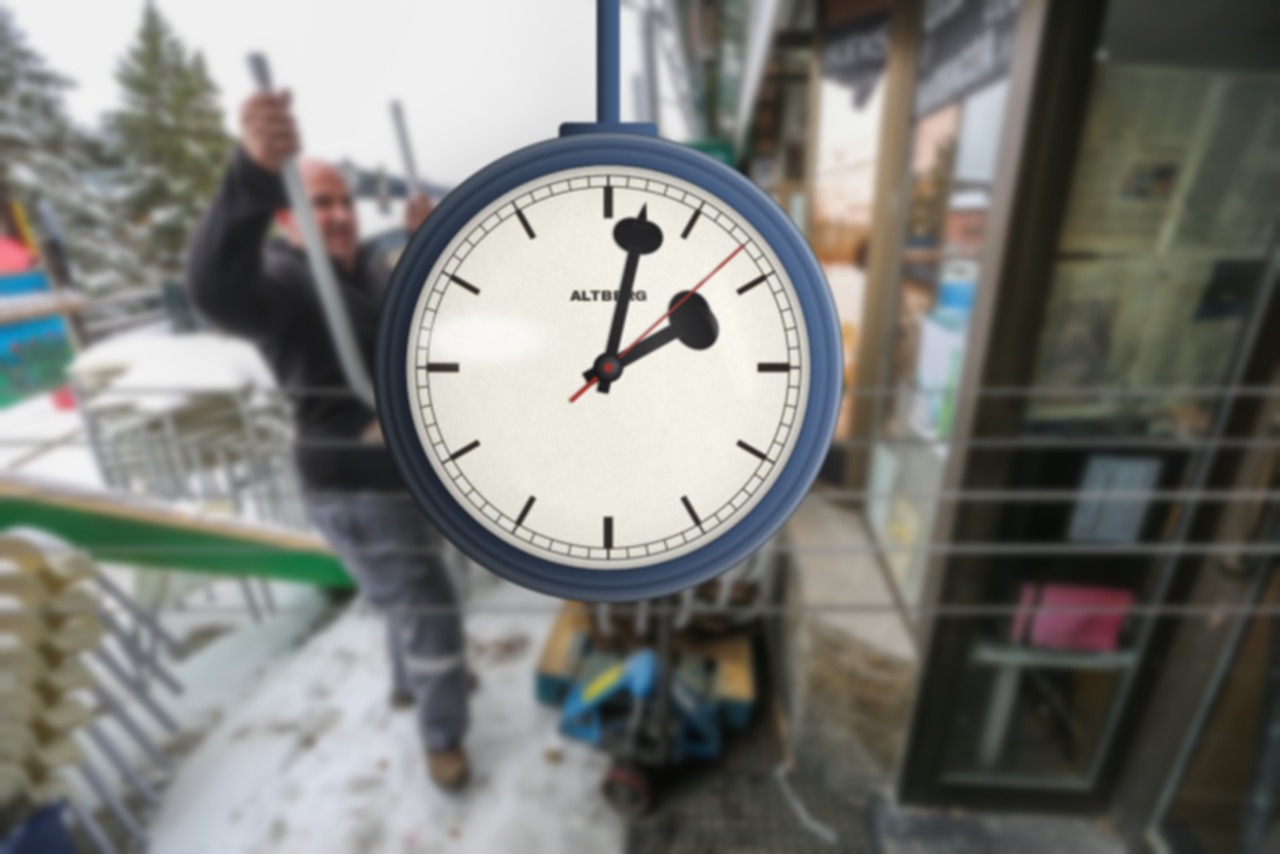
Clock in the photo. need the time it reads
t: 2:02:08
